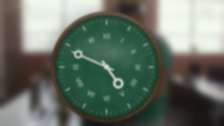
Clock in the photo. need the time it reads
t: 4:49
